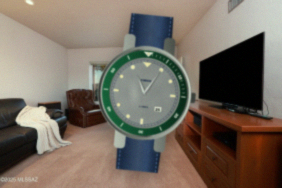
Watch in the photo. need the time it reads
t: 11:05
